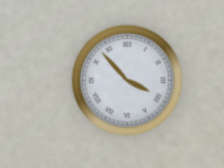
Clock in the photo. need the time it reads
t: 3:53
